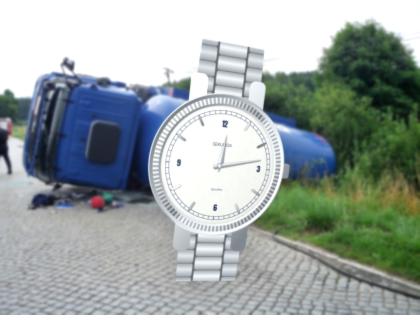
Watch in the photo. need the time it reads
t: 12:13
